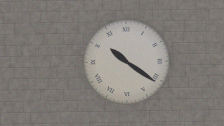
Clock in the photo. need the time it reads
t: 10:21
